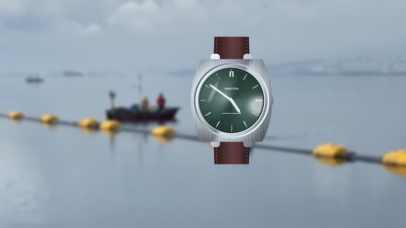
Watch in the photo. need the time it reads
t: 4:51
